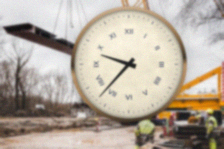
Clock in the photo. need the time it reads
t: 9:37
